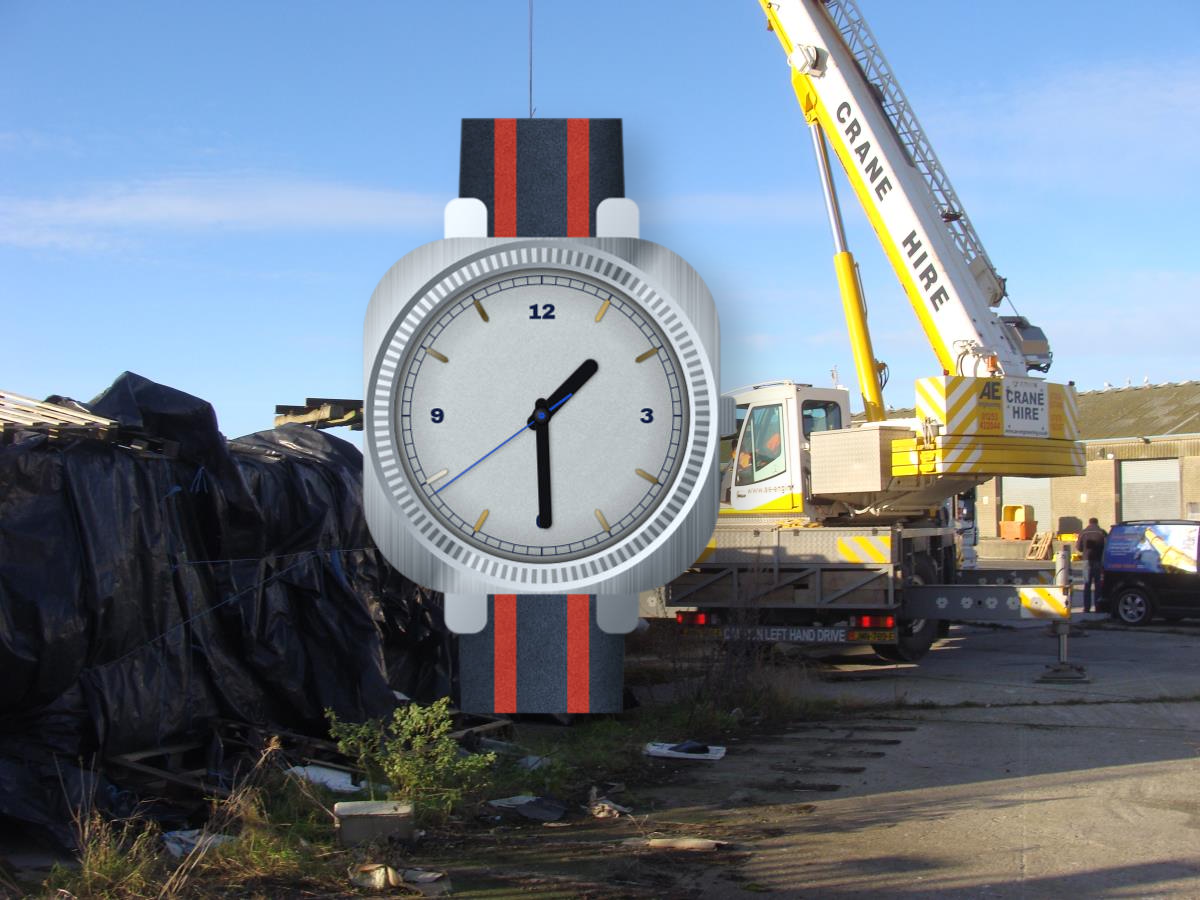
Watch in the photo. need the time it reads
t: 1:29:39
